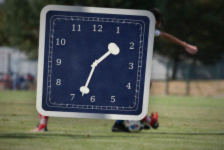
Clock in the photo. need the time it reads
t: 1:33
